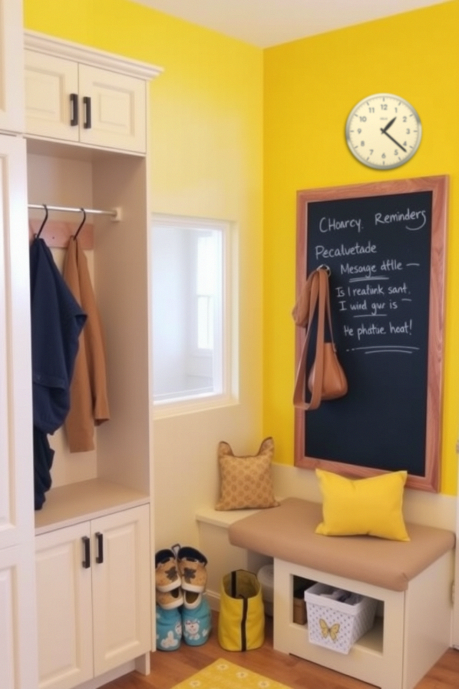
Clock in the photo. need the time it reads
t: 1:22
